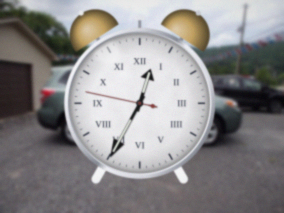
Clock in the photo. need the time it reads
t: 12:34:47
